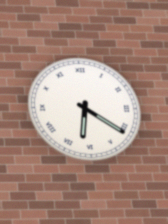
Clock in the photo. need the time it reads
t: 6:21
